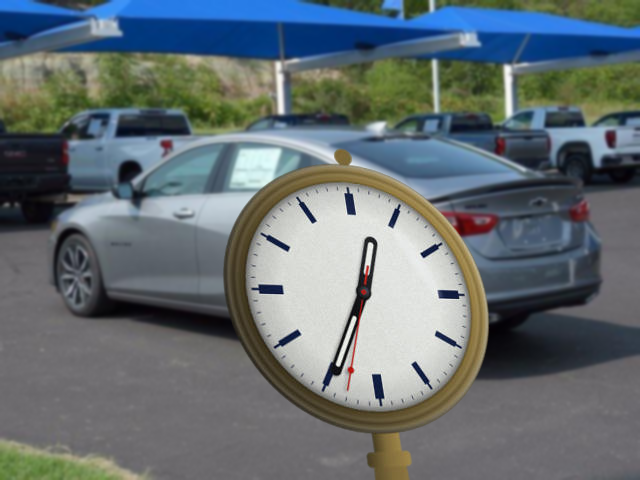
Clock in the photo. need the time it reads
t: 12:34:33
